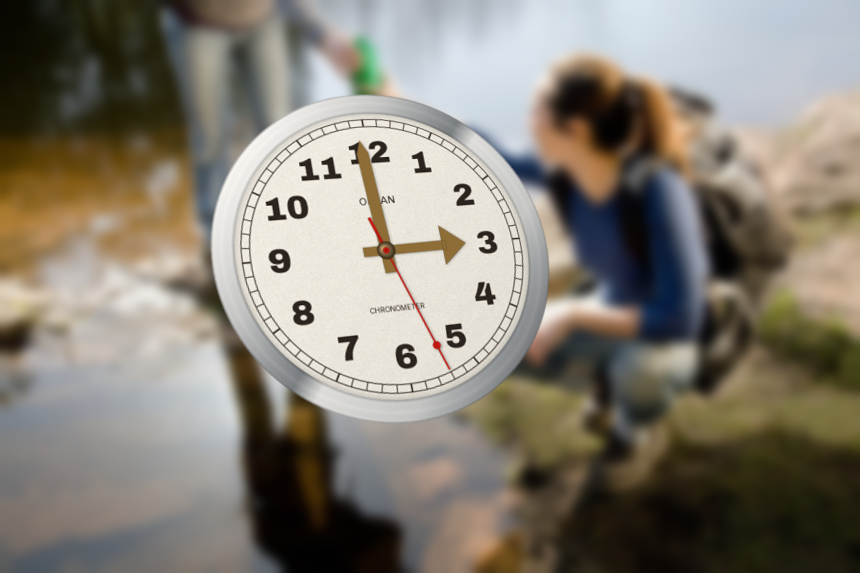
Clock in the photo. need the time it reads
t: 2:59:27
